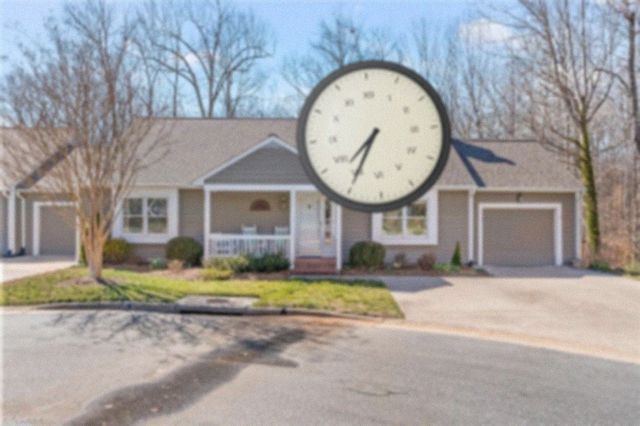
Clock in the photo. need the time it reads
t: 7:35
